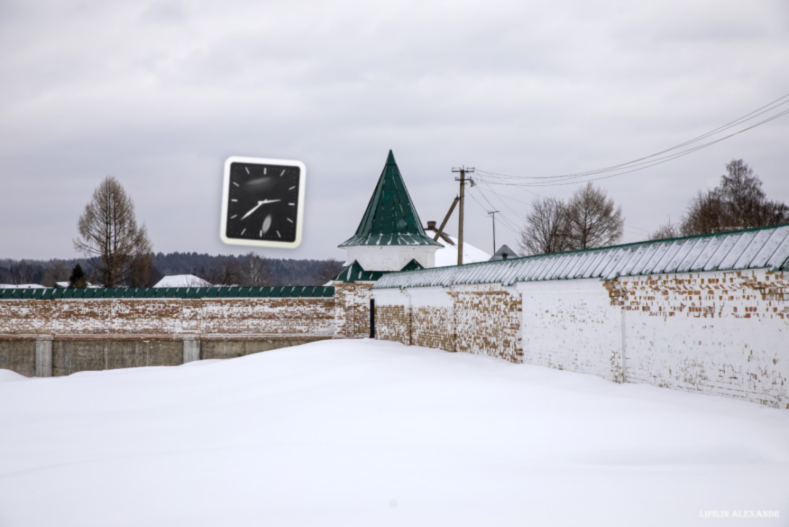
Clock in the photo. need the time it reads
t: 2:38
